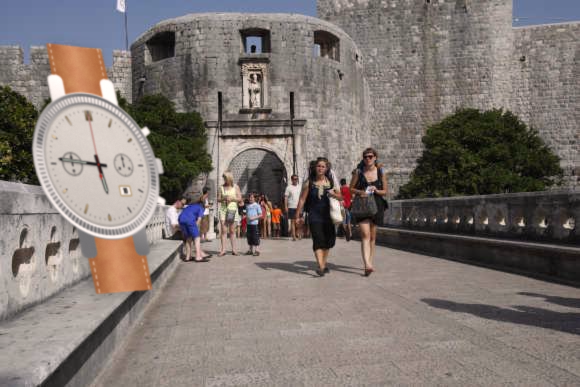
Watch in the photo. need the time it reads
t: 5:46
